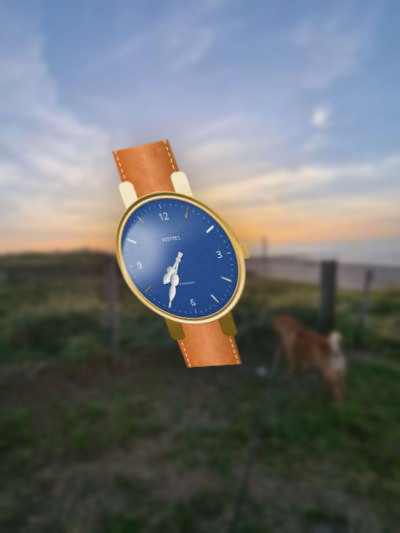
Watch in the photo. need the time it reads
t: 7:35
